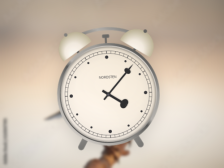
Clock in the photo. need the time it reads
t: 4:07
